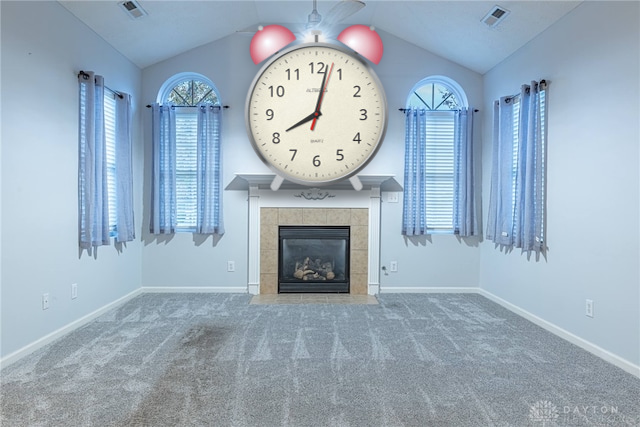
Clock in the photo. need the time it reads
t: 8:02:03
